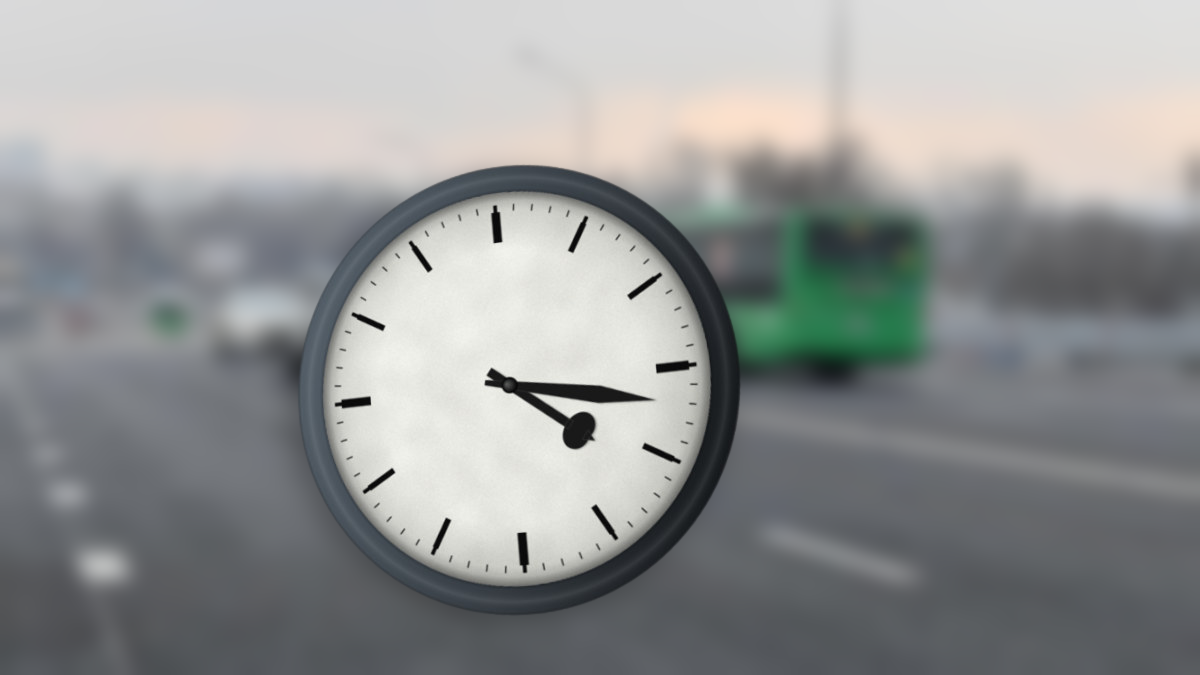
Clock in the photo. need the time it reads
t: 4:17
